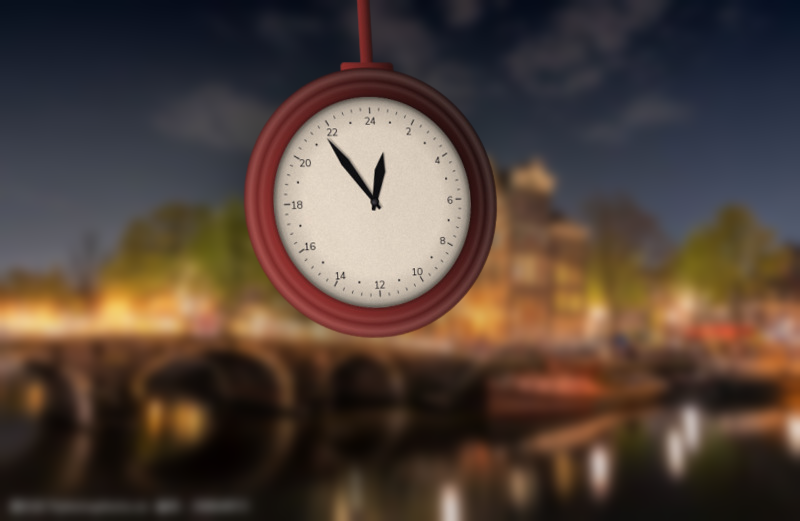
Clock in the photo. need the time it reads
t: 0:54
